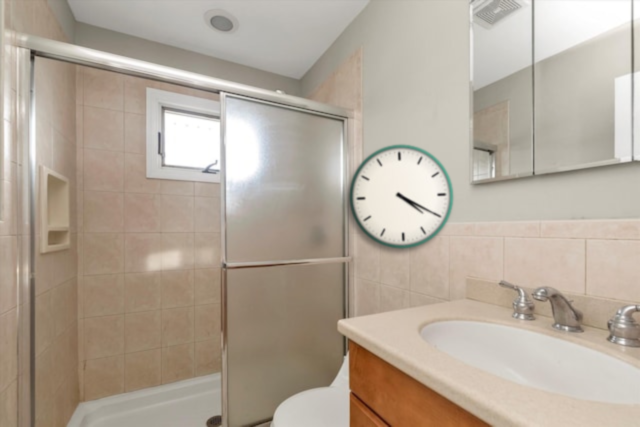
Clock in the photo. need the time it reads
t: 4:20
